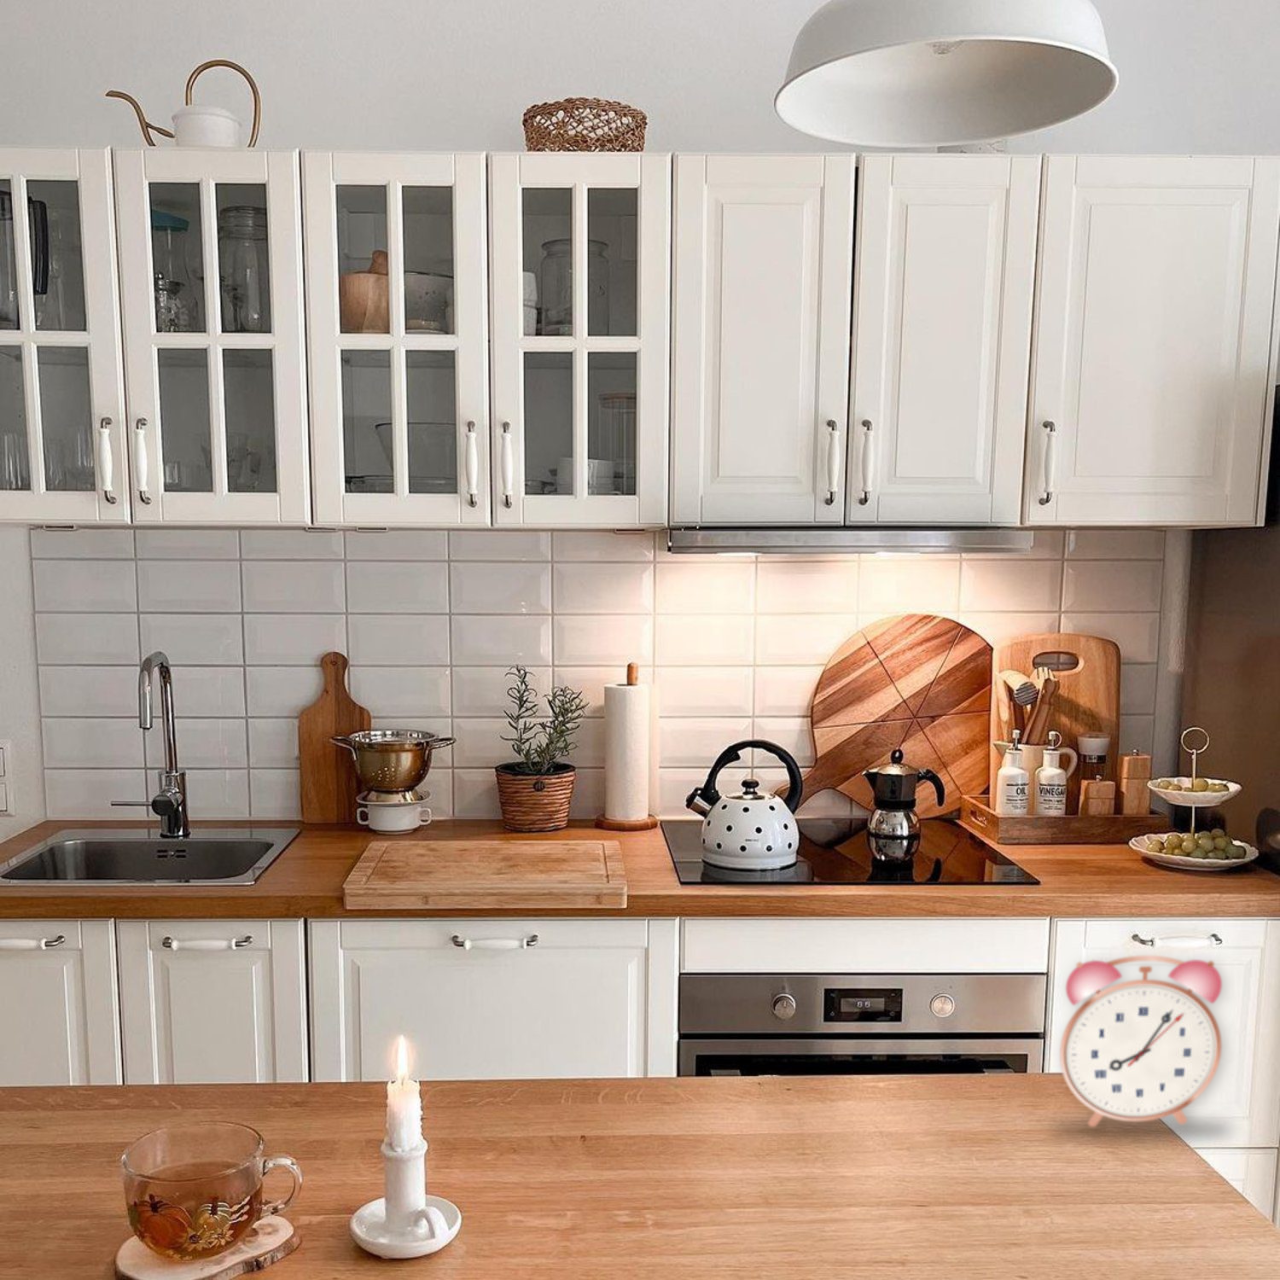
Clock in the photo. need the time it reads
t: 8:05:07
